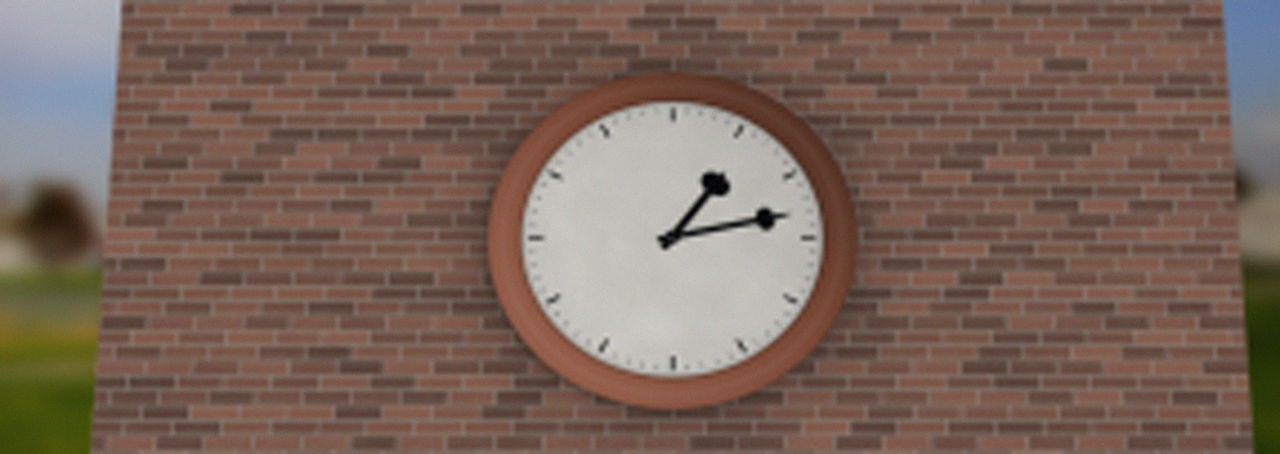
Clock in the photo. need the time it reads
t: 1:13
